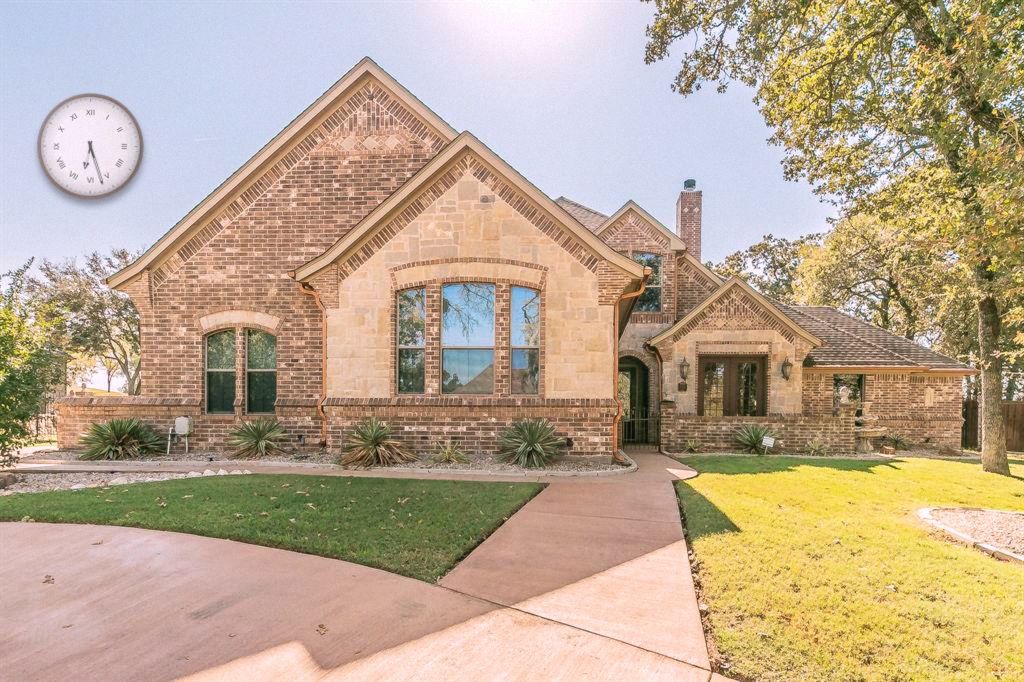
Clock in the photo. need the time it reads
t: 6:27
